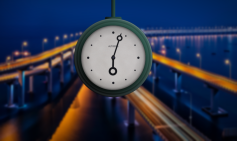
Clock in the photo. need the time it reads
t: 6:03
